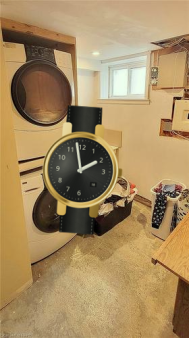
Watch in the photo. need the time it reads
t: 1:58
